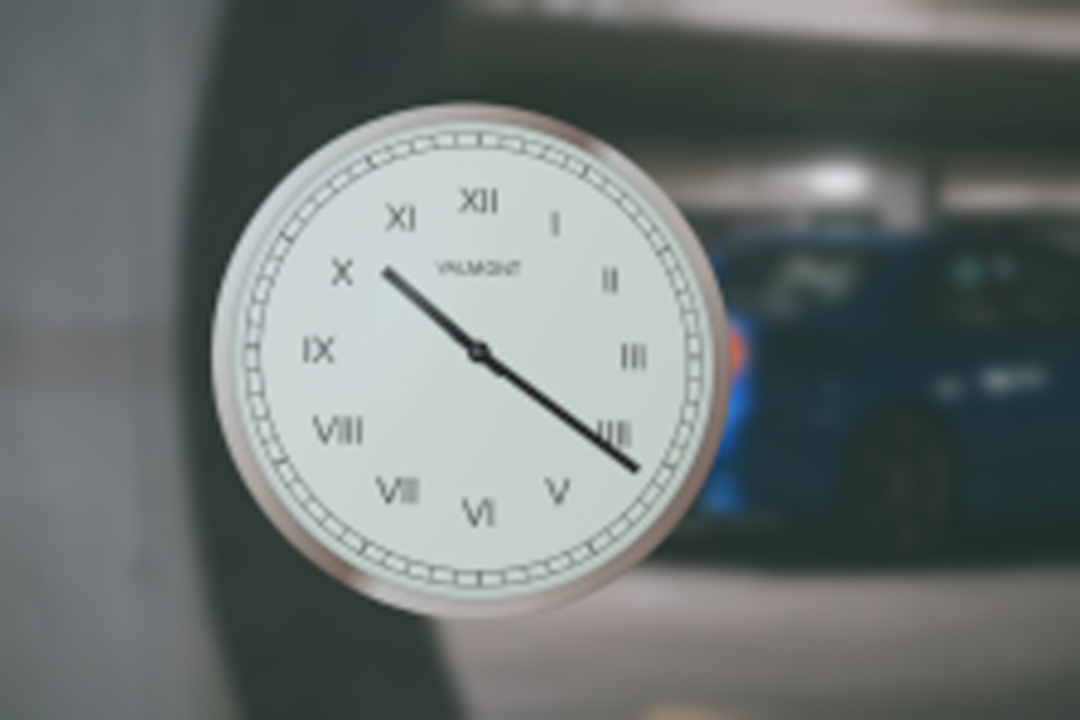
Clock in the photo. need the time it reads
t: 10:21
